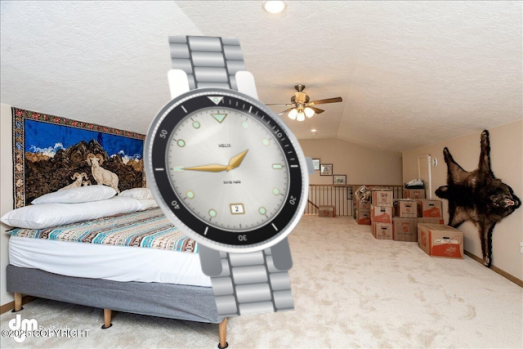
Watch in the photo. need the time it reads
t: 1:45
